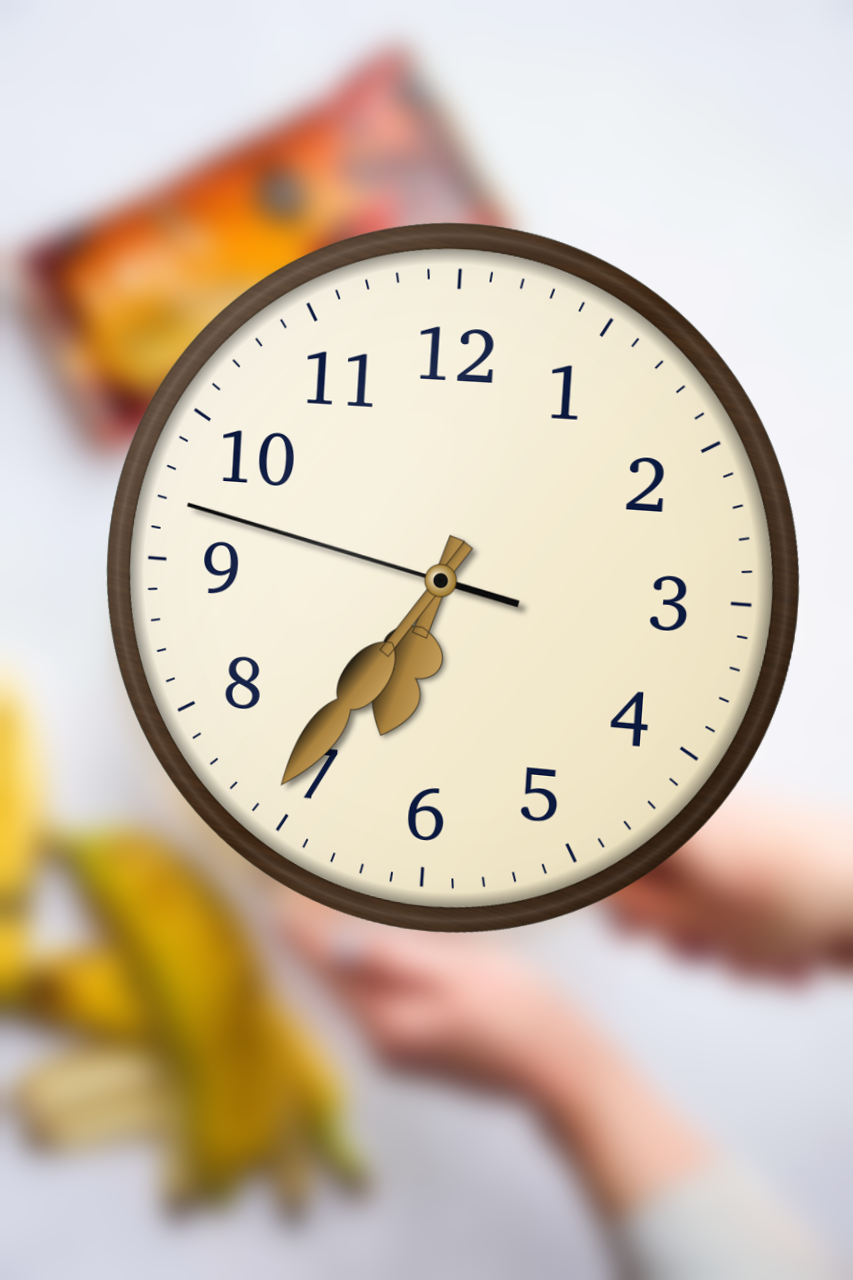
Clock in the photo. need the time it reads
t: 6:35:47
